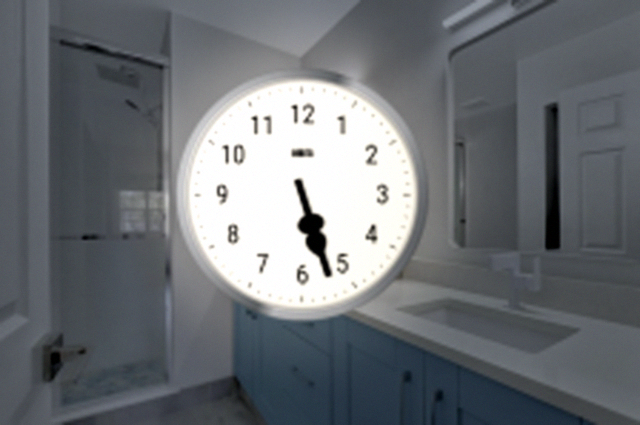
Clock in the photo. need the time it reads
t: 5:27
